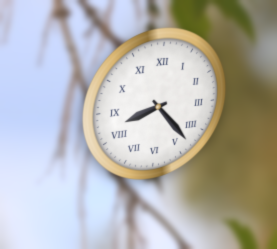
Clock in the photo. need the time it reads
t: 8:23
